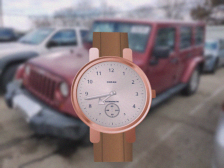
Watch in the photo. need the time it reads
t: 7:43
